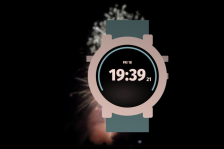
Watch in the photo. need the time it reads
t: 19:39
